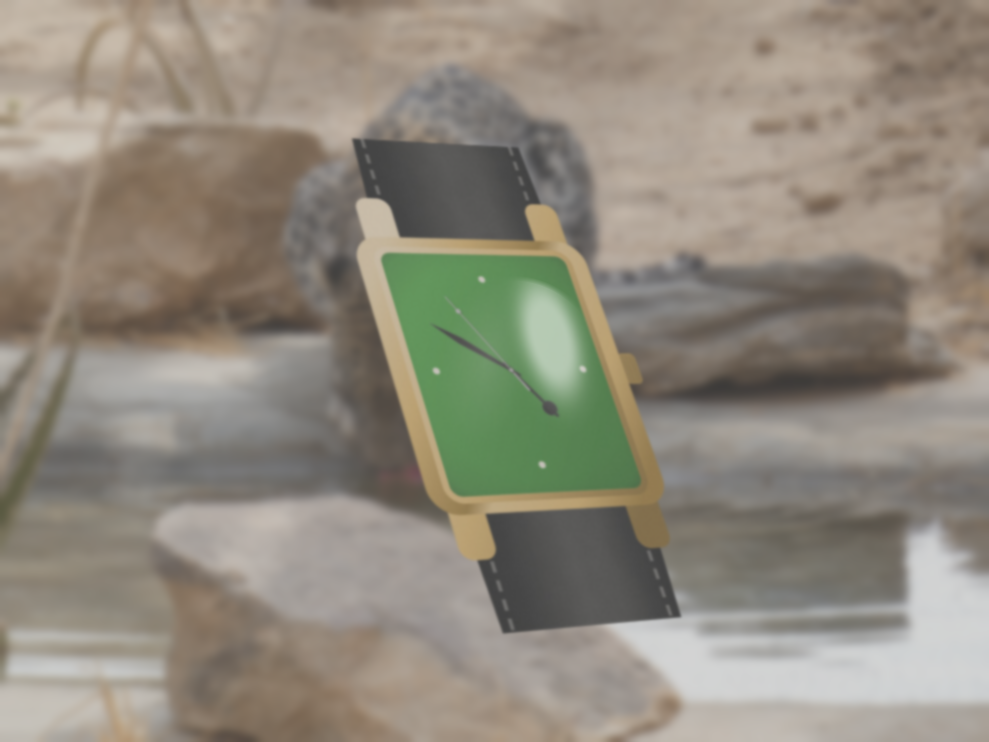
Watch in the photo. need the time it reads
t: 4:50:55
